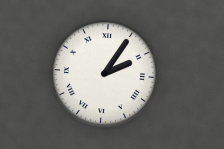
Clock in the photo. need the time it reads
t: 2:05
